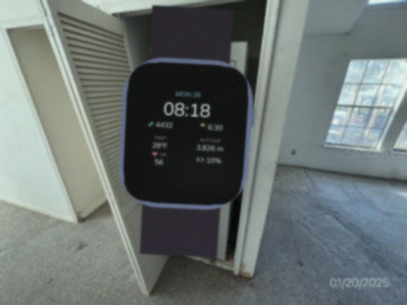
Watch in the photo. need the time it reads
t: 8:18
